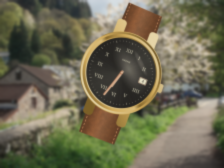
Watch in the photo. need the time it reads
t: 6:33
